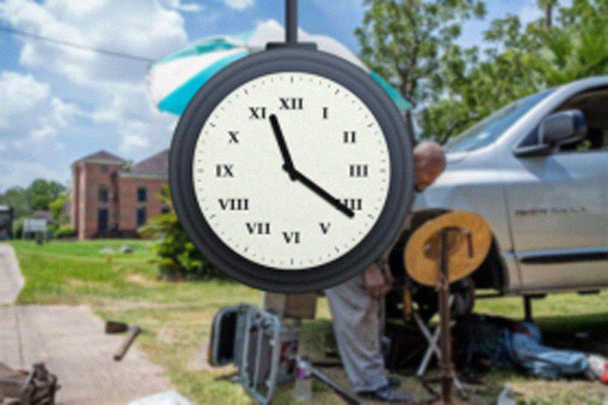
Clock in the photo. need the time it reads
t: 11:21
